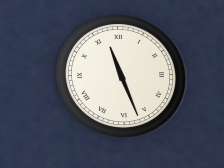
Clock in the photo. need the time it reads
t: 11:27
